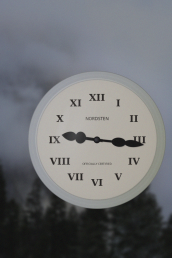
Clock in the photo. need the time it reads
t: 9:16
